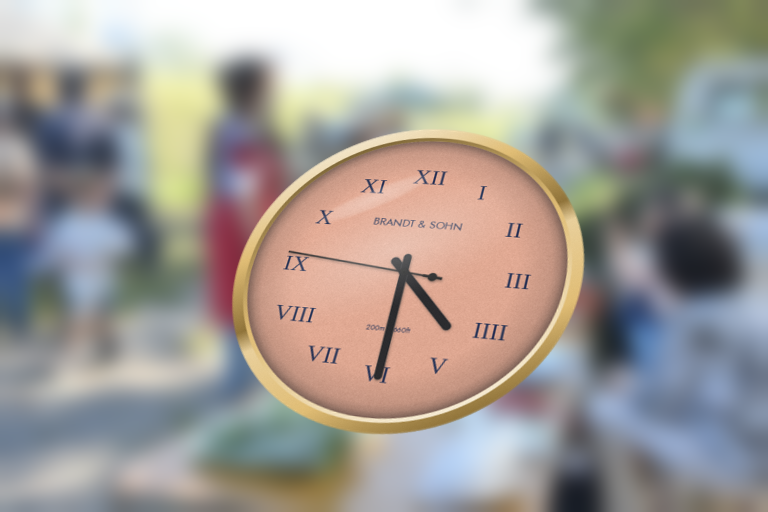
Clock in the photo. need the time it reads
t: 4:29:46
